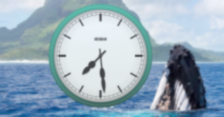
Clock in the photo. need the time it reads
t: 7:29
